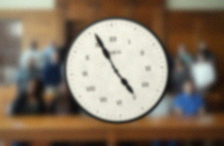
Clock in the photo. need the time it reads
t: 4:56
